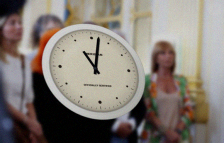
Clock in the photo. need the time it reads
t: 11:02
